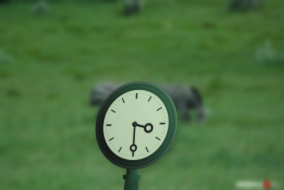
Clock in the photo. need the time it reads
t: 3:30
